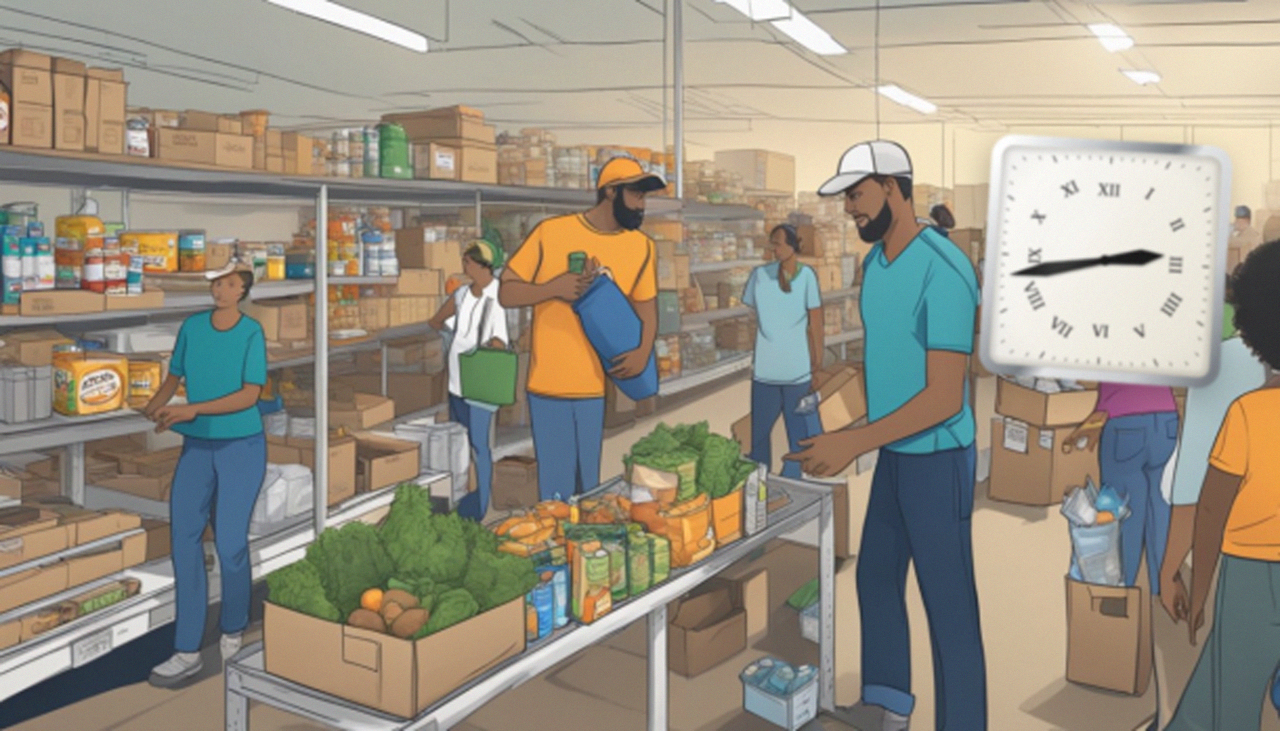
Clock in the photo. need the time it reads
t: 2:43
